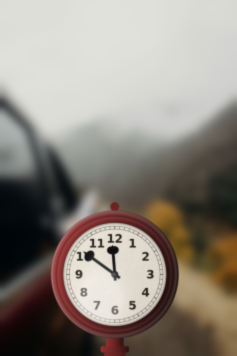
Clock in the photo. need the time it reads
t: 11:51
